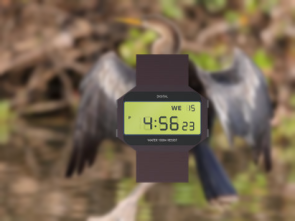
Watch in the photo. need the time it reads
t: 4:56:23
